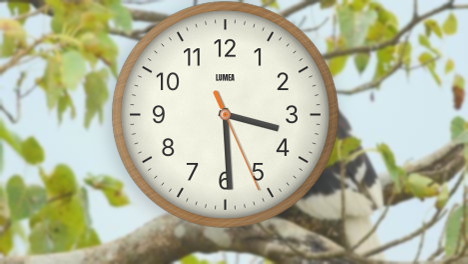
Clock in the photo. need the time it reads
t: 3:29:26
